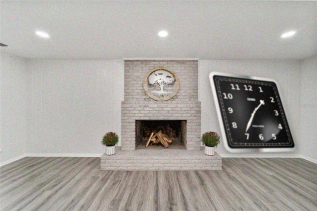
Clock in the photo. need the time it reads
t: 1:36
